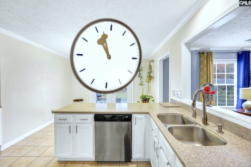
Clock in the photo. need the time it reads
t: 10:57
